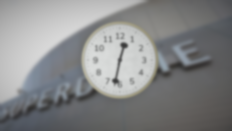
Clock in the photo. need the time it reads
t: 12:32
